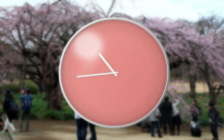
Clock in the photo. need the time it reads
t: 10:44
